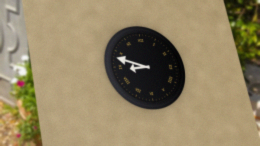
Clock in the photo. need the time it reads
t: 8:48
